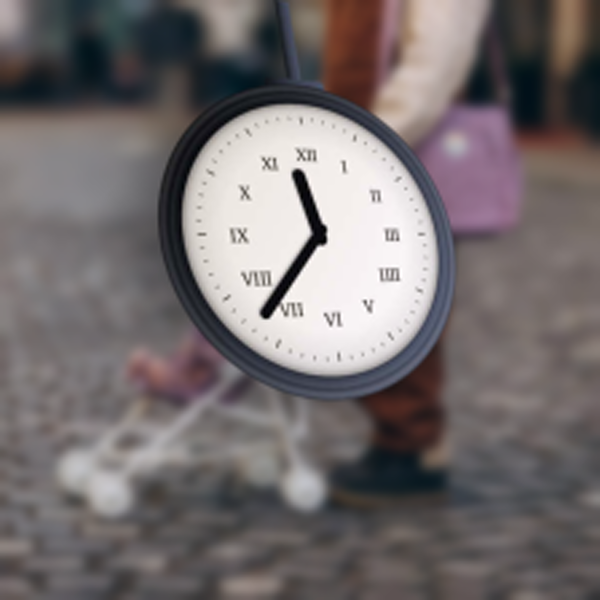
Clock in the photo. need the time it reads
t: 11:37
